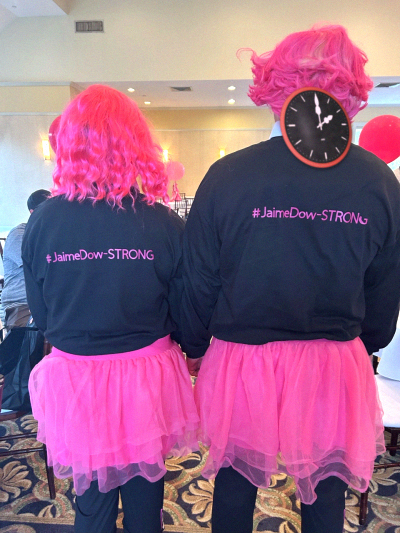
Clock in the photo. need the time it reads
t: 2:00
